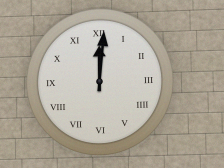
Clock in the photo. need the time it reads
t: 12:01
